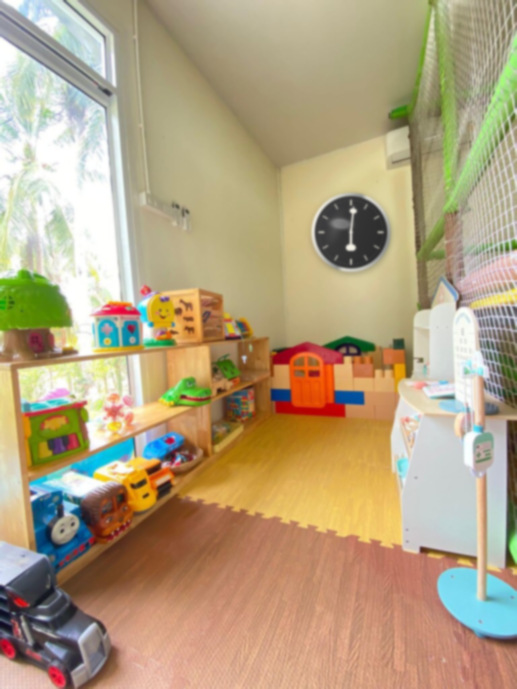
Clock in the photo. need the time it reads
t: 6:01
